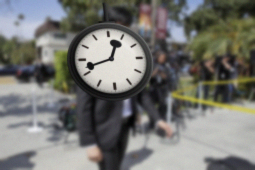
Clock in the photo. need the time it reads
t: 12:42
